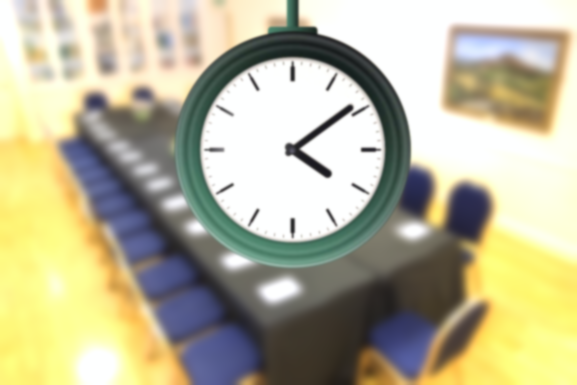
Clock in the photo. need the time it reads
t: 4:09
